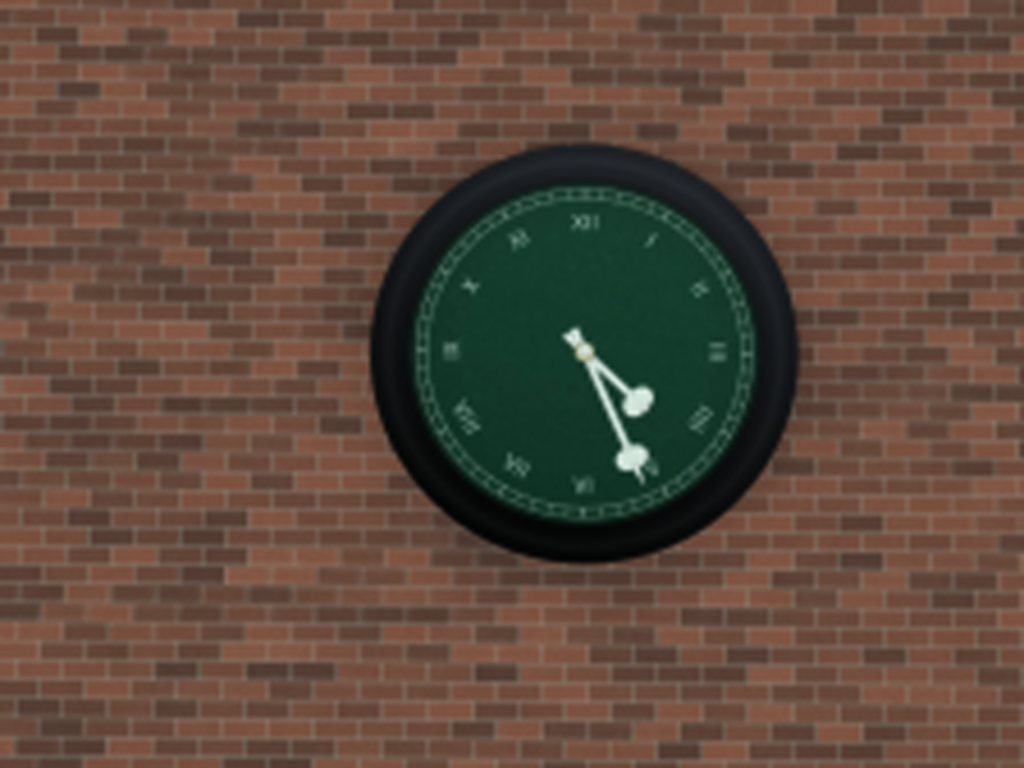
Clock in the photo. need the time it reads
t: 4:26
